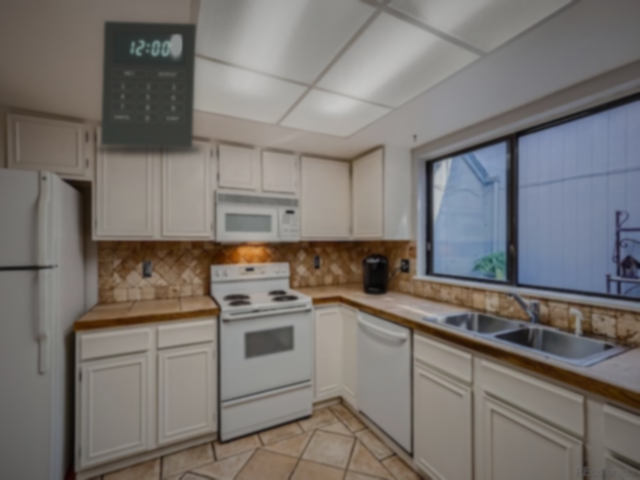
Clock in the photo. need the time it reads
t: 12:00
